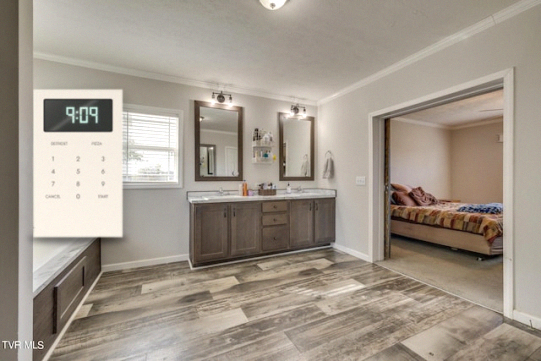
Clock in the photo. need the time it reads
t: 9:09
